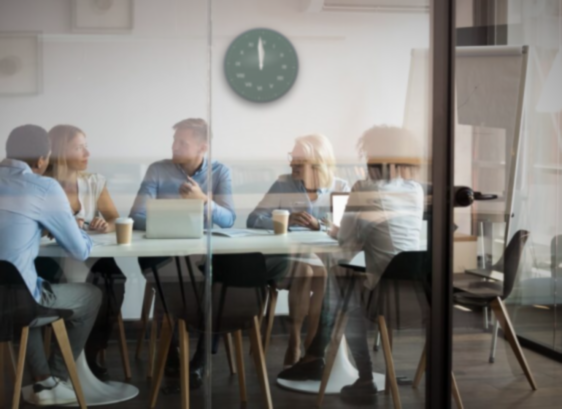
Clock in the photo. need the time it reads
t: 11:59
